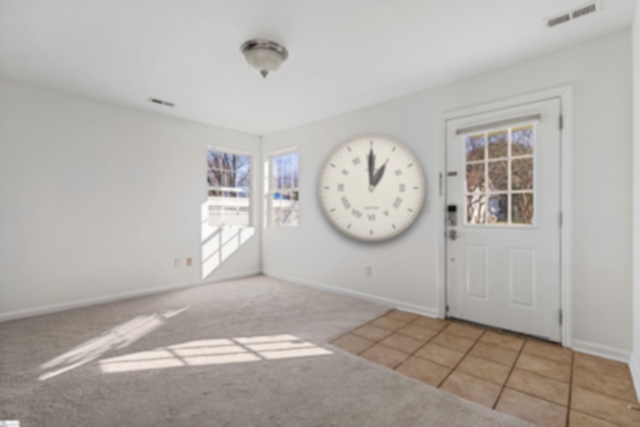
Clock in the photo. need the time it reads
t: 1:00
